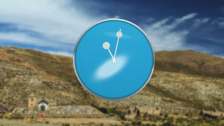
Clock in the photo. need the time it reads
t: 11:02
